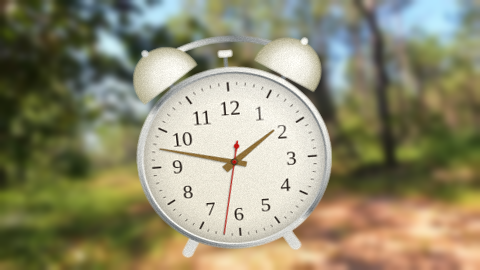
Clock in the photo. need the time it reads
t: 1:47:32
